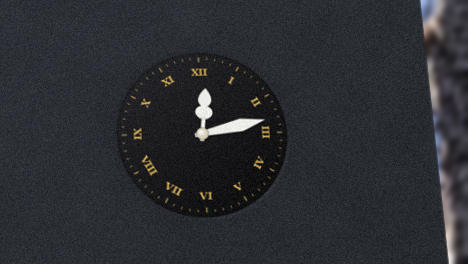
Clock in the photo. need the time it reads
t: 12:13
